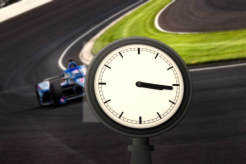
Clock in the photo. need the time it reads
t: 3:16
